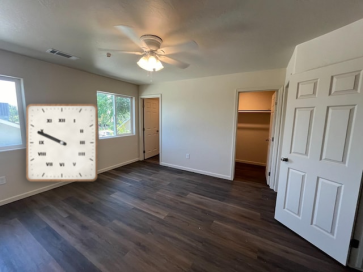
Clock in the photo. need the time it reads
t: 9:49
